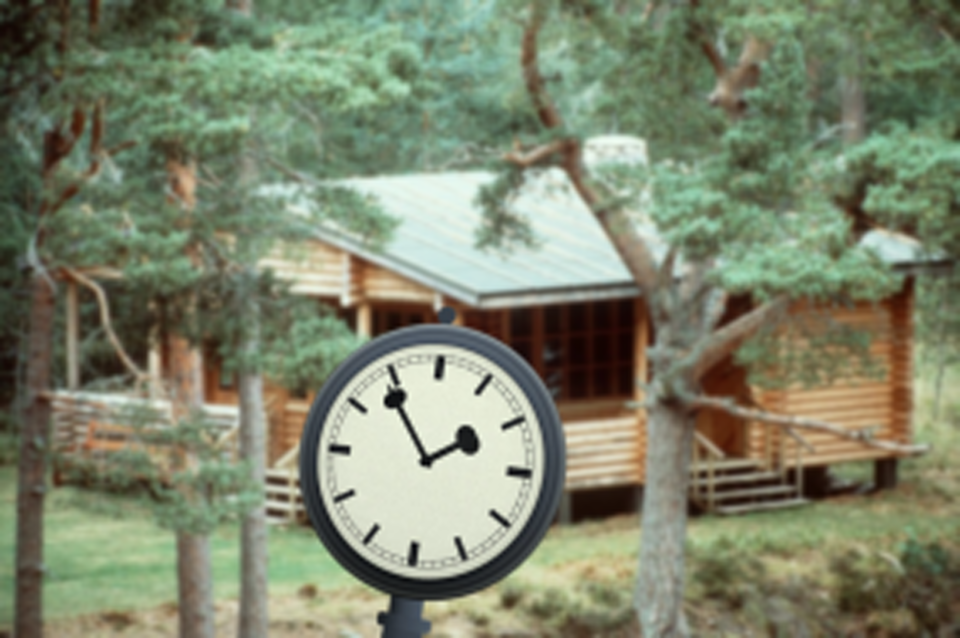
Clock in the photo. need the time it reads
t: 1:54
